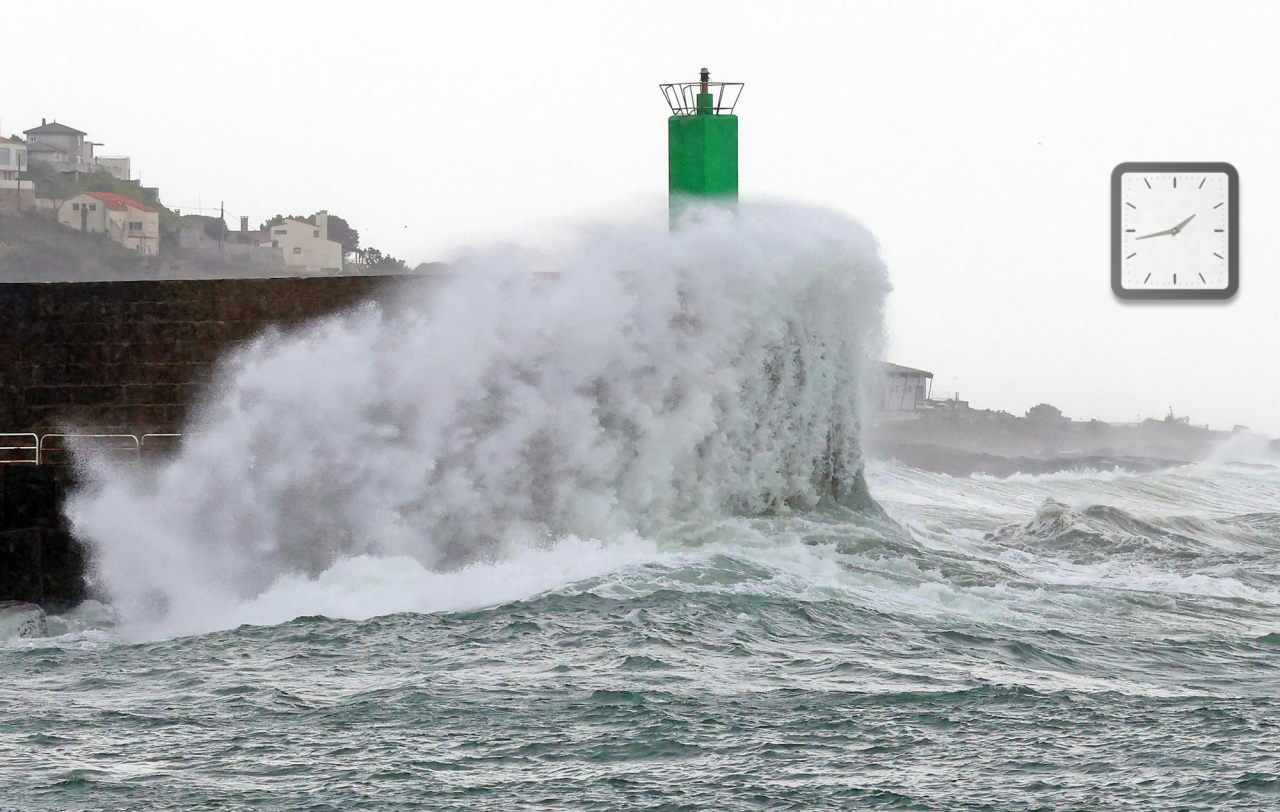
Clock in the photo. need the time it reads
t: 1:43
